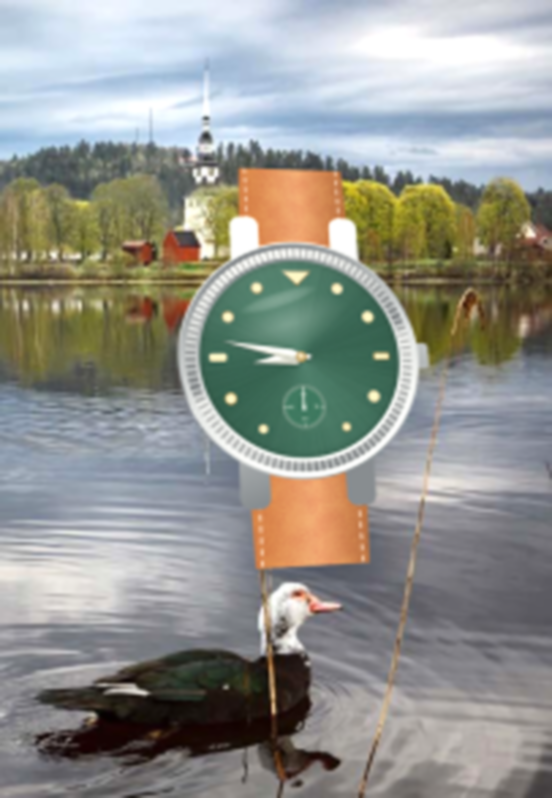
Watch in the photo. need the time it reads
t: 8:47
